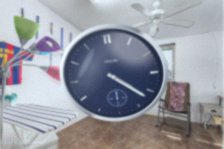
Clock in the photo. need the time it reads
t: 4:22
